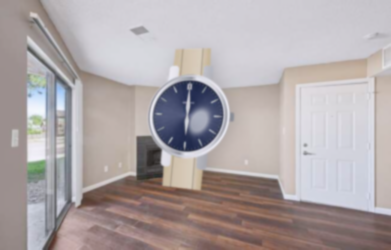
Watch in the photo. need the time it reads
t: 6:00
